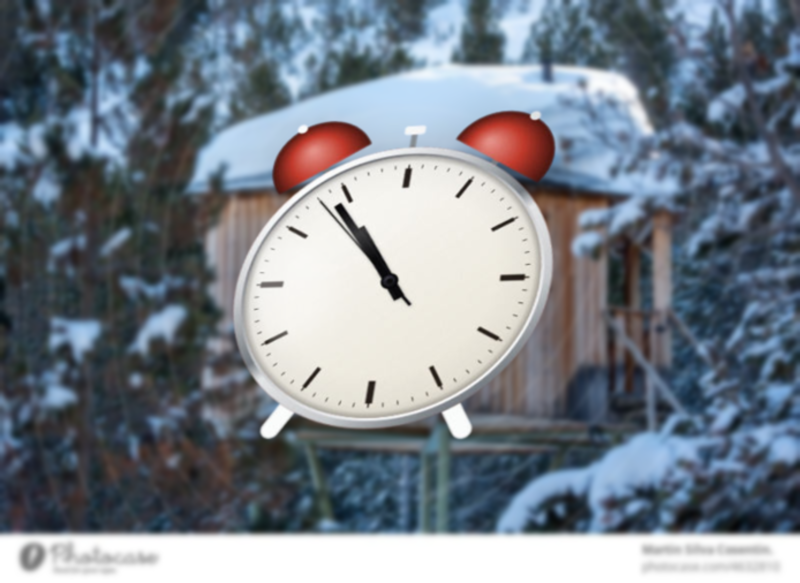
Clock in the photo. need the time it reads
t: 10:53:53
